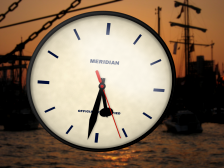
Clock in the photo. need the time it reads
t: 5:31:26
